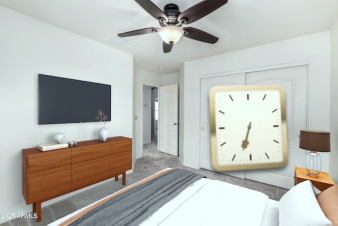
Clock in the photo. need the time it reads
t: 6:33
